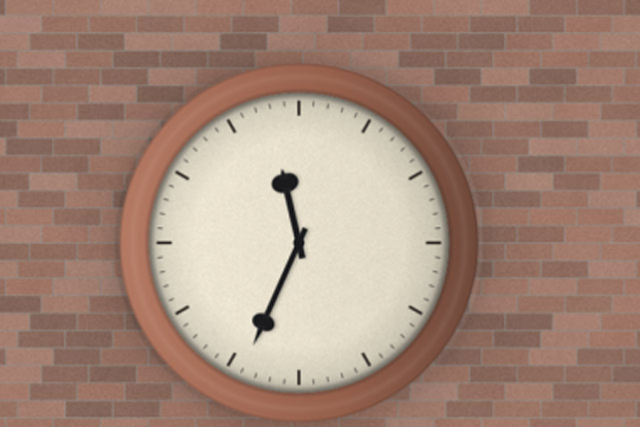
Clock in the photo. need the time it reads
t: 11:34
